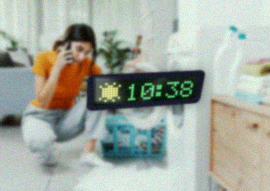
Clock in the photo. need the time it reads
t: 10:38
